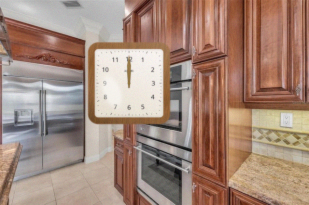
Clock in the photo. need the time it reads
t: 12:00
